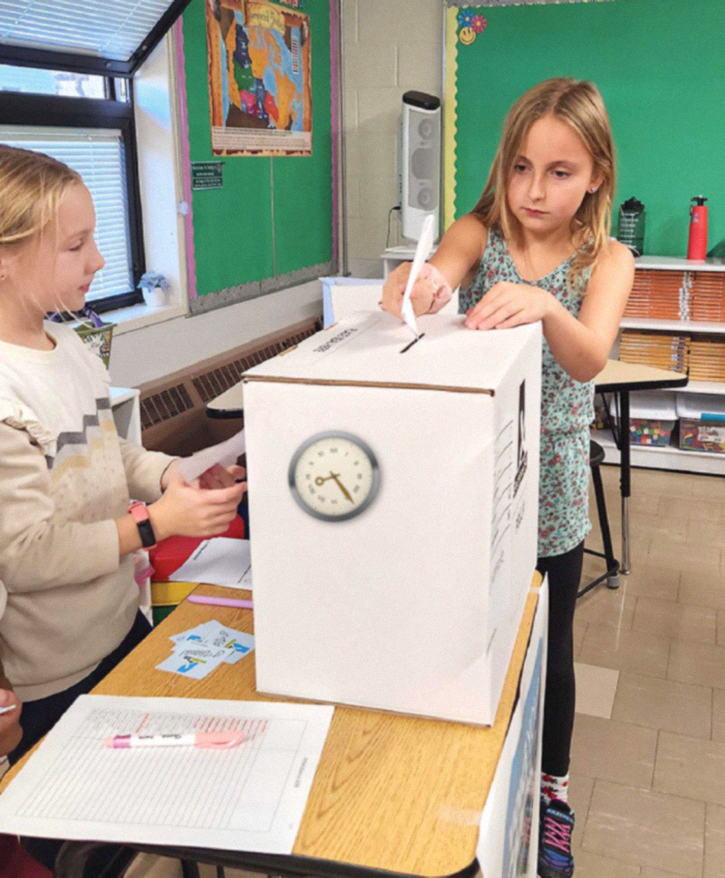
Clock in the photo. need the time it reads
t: 8:24
